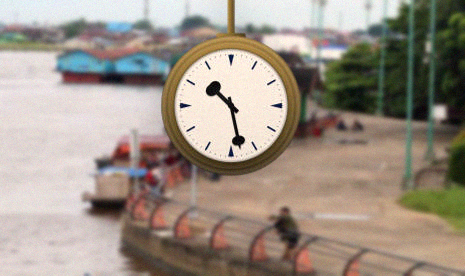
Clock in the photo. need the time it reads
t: 10:28
